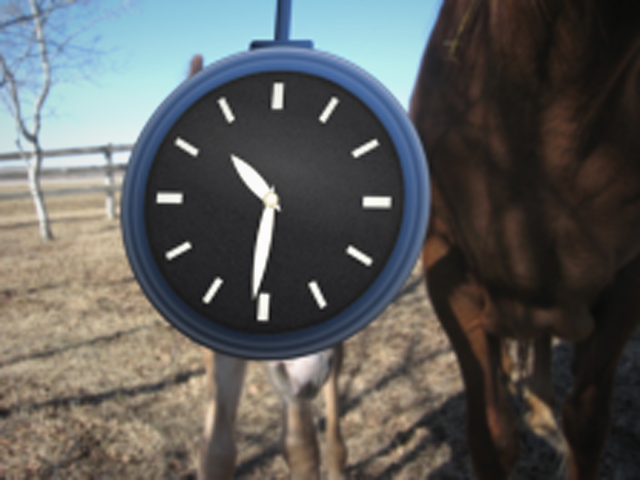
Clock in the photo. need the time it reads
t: 10:31
